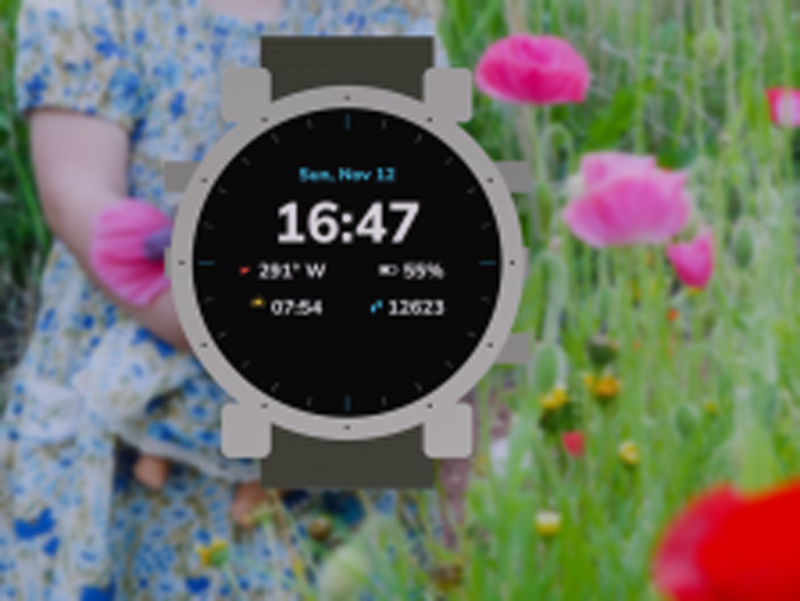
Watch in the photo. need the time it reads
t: 16:47
